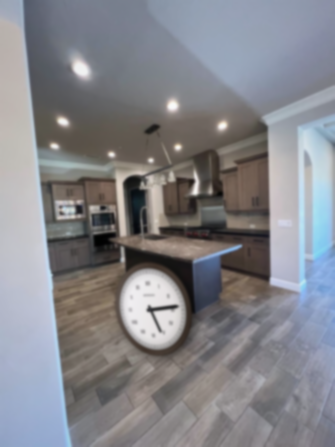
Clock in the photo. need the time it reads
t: 5:14
